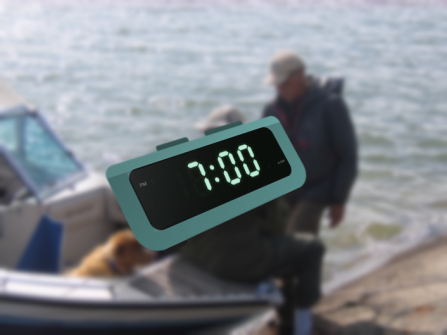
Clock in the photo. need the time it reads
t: 7:00
